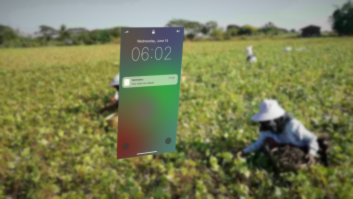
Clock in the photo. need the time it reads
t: 6:02
